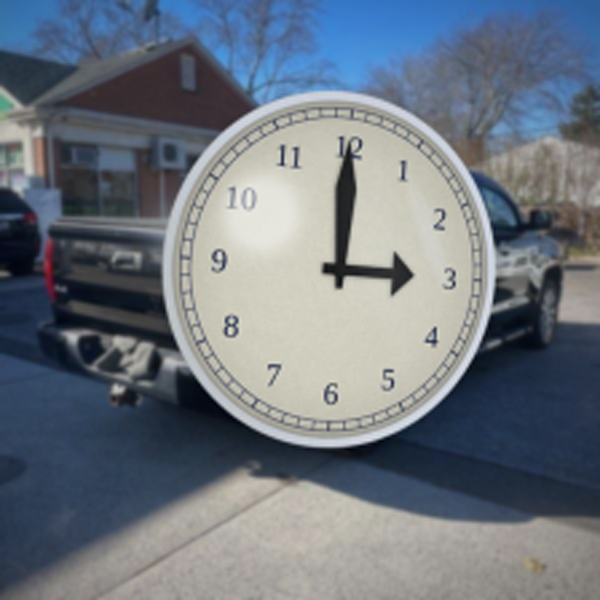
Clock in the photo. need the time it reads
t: 3:00
